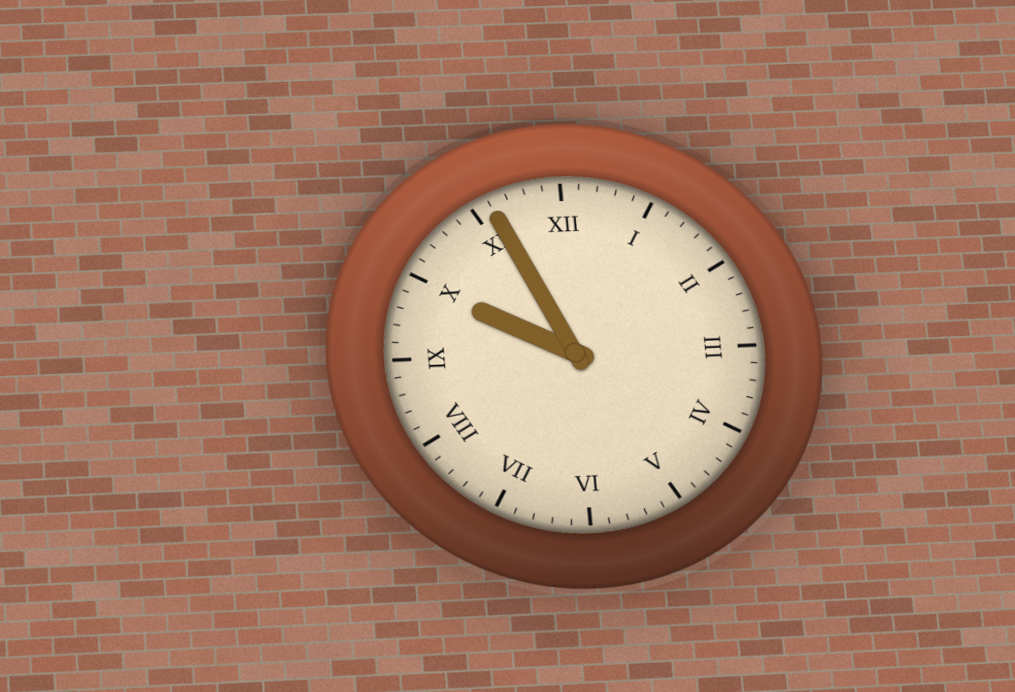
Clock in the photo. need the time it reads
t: 9:56
